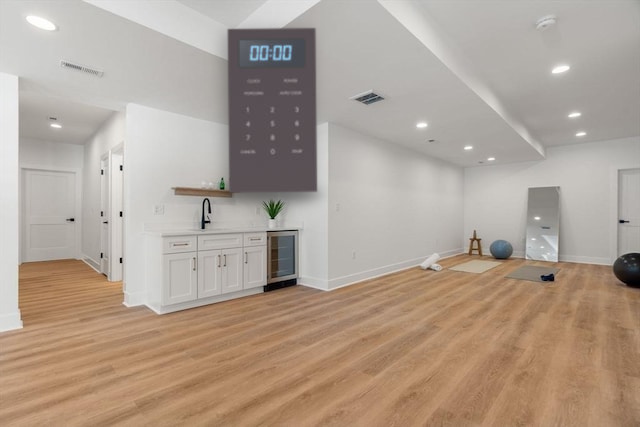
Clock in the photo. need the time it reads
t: 0:00
